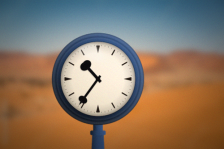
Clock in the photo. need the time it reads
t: 10:36
